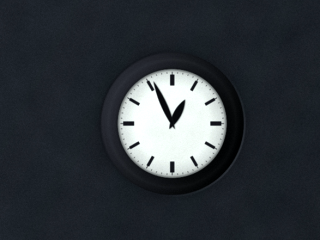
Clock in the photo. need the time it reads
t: 12:56
